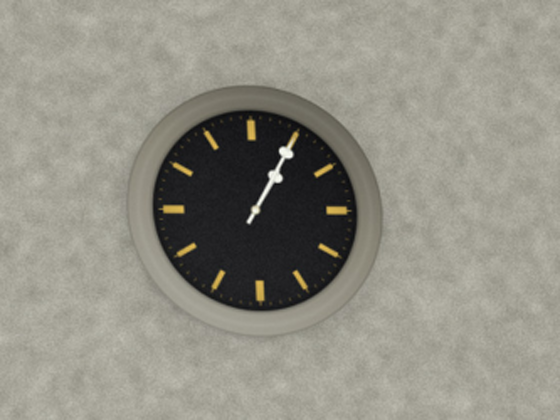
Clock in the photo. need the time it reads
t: 1:05
